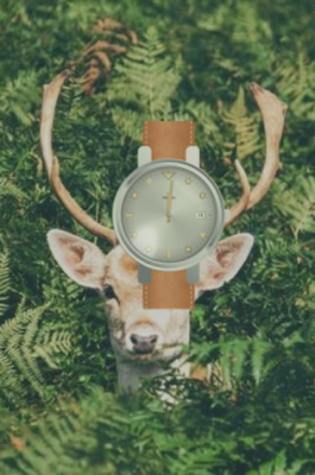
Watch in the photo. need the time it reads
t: 12:01
